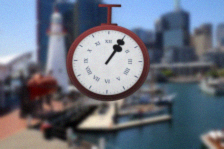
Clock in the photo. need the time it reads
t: 1:05
